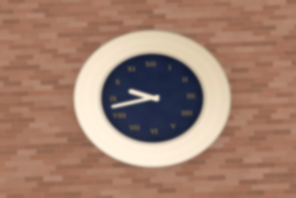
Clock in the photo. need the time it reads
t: 9:43
